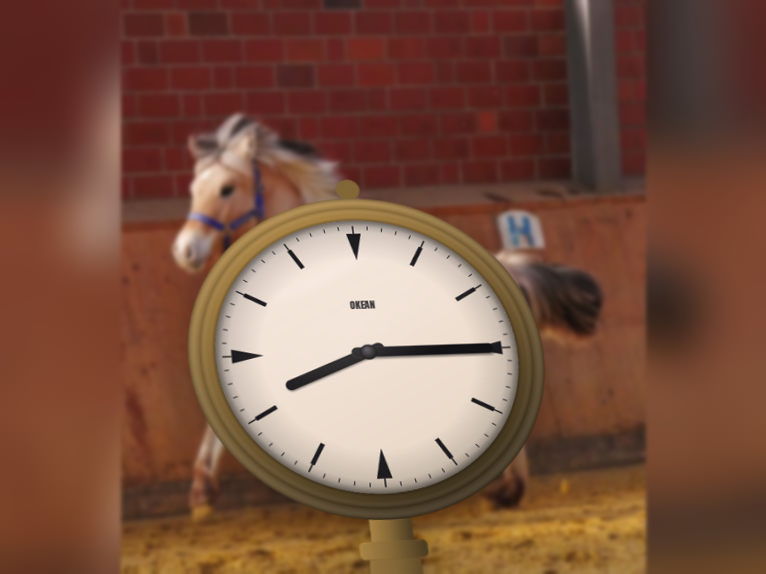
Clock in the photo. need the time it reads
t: 8:15
